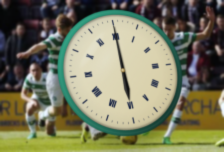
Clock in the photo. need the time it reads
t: 6:00
